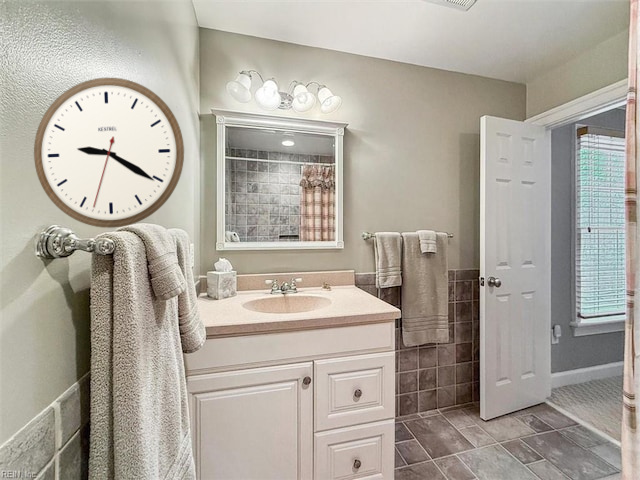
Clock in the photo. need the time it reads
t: 9:20:33
